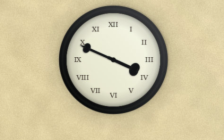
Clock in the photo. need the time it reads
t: 3:49
